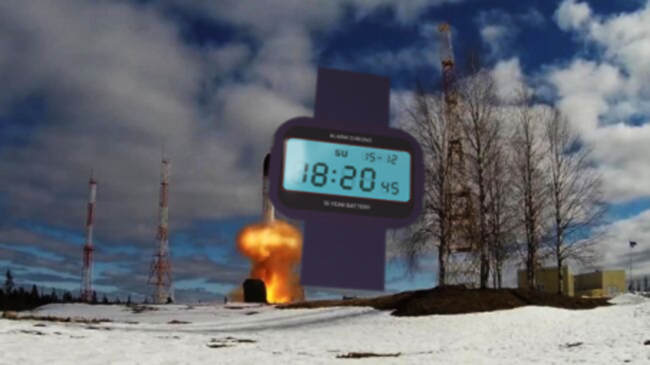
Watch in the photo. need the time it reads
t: 18:20:45
